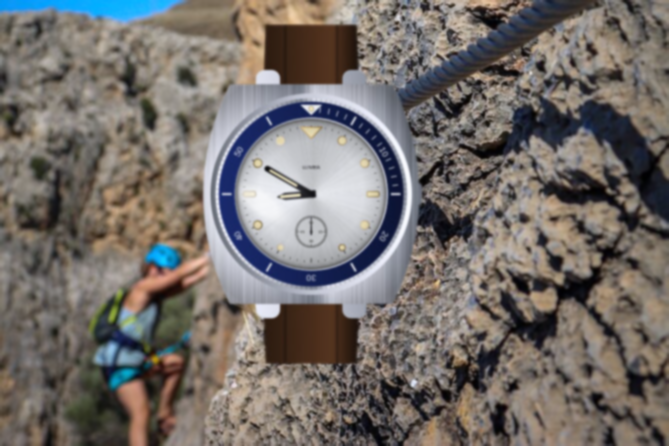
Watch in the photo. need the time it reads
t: 8:50
